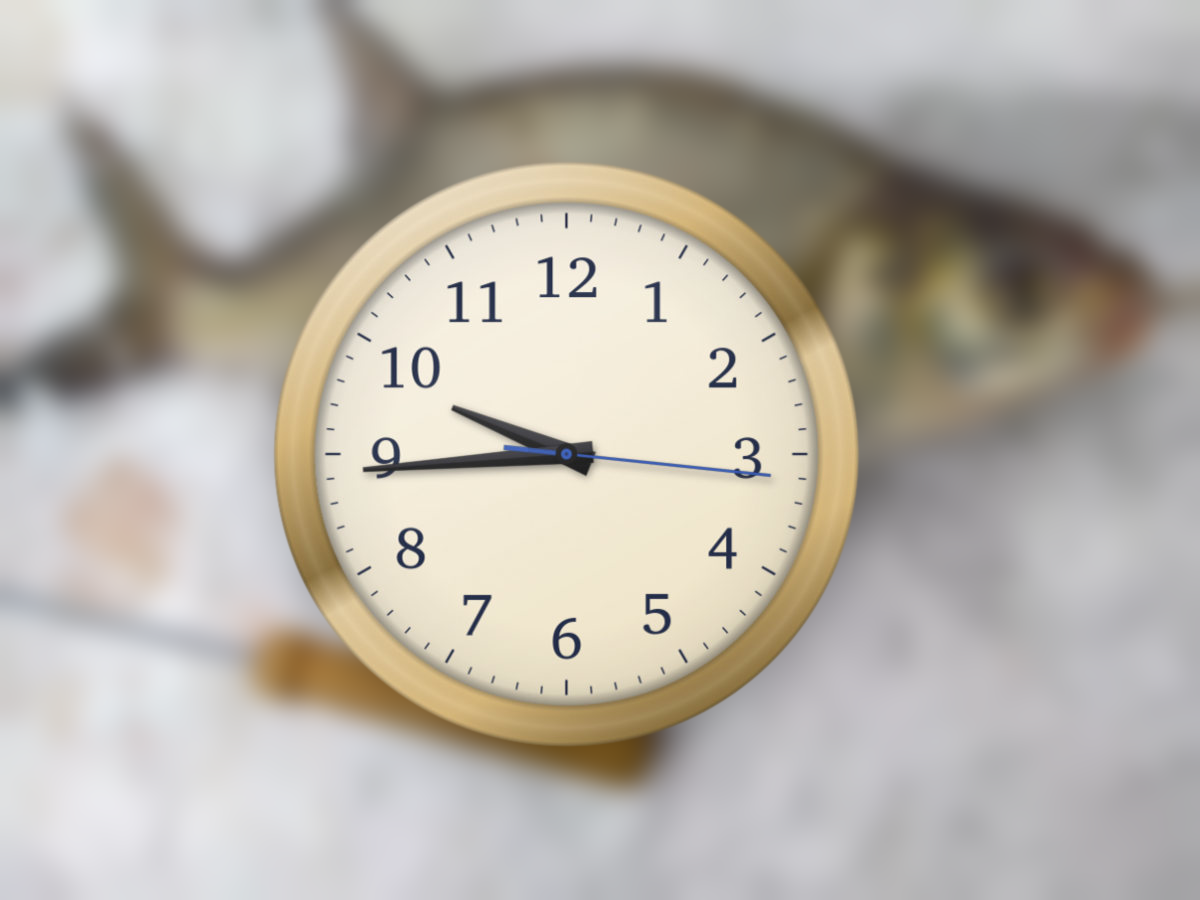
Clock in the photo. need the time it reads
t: 9:44:16
